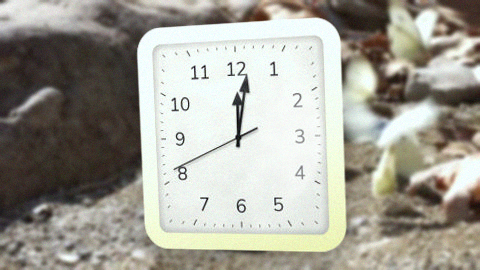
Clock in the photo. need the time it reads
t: 12:01:41
